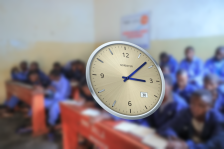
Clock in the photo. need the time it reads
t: 3:08
